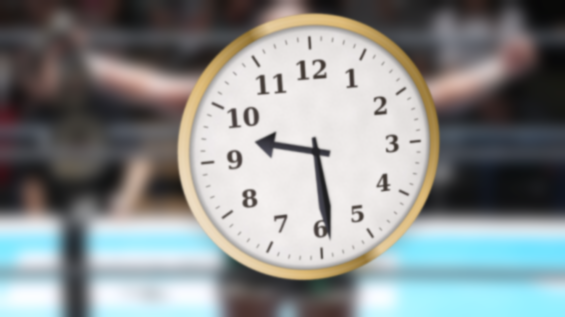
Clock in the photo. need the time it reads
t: 9:29
